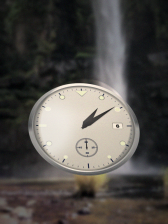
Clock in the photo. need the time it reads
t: 1:09
